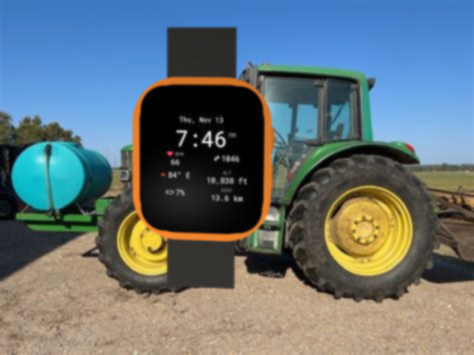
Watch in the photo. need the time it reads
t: 7:46
